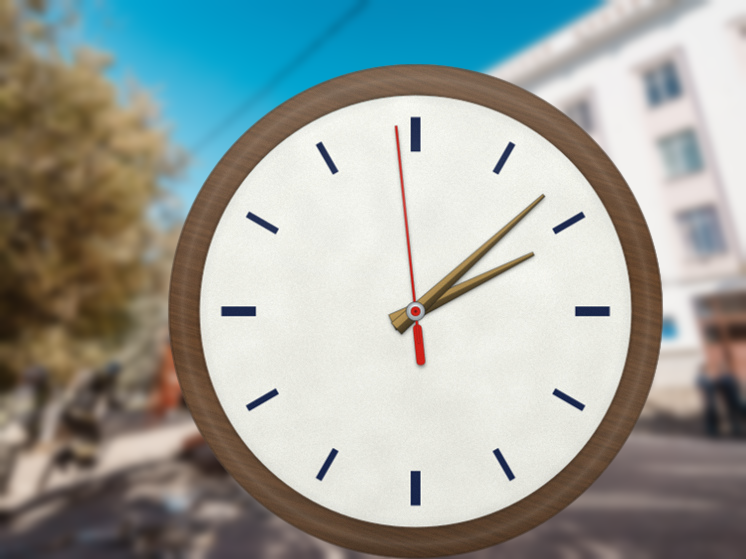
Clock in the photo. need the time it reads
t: 2:07:59
